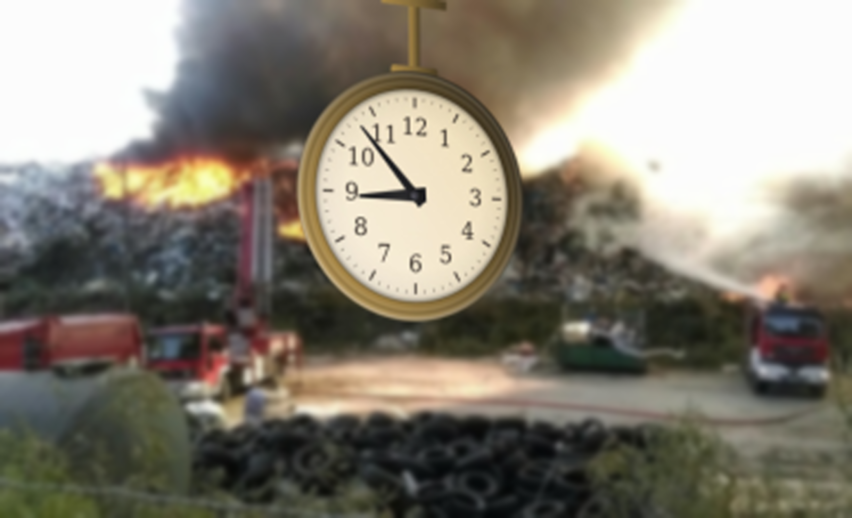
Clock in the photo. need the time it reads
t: 8:53
